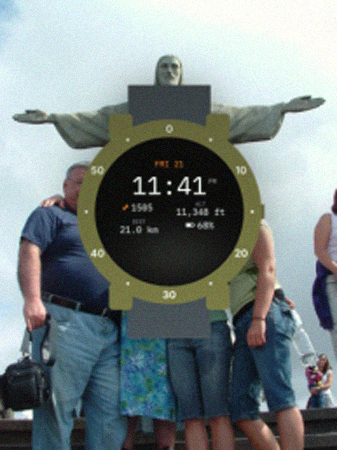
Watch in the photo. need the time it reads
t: 11:41
